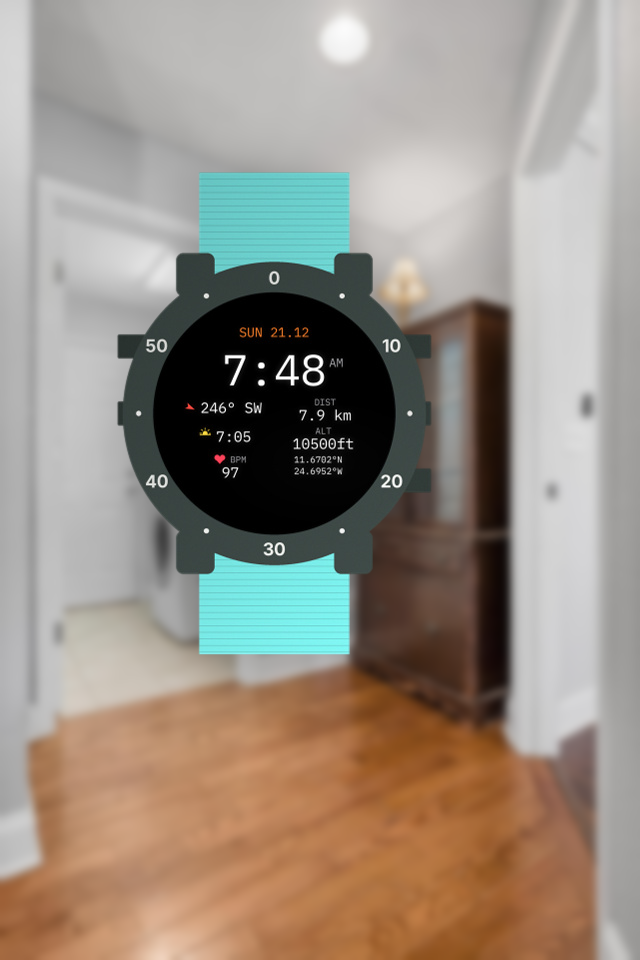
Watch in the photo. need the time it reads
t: 7:48
